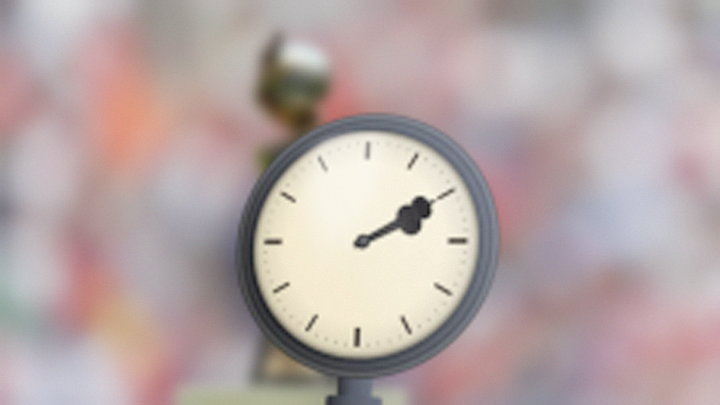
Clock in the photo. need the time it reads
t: 2:10
